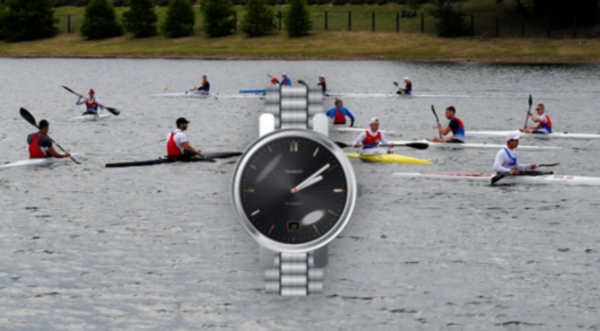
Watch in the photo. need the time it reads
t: 2:09
